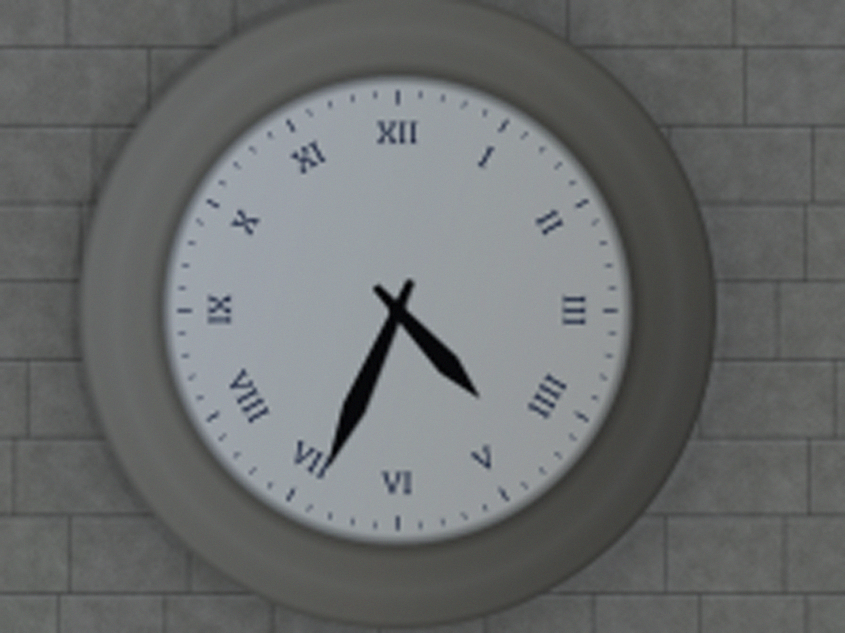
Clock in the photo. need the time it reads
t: 4:34
